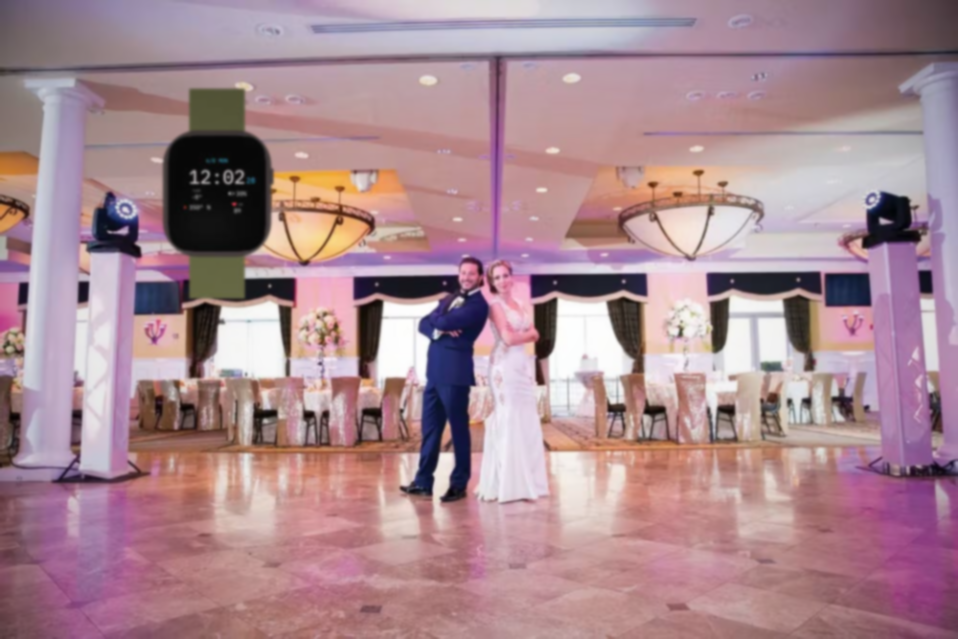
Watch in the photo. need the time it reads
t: 12:02
